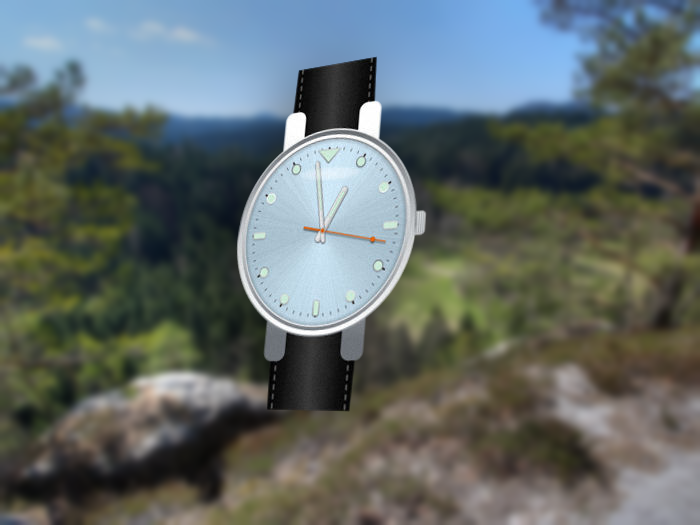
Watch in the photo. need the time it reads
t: 12:58:17
